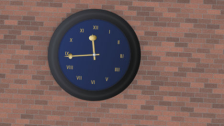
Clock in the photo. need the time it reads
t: 11:44
